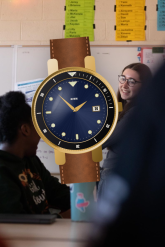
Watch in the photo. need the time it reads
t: 1:53
